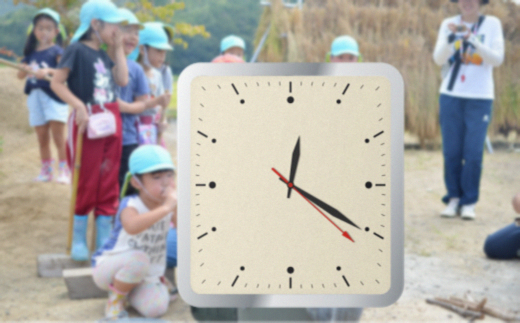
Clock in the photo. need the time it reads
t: 12:20:22
